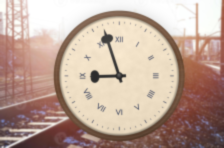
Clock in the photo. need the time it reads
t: 8:57
